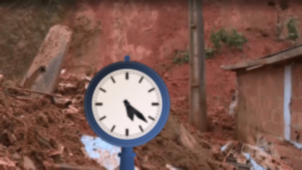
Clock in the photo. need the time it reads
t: 5:22
